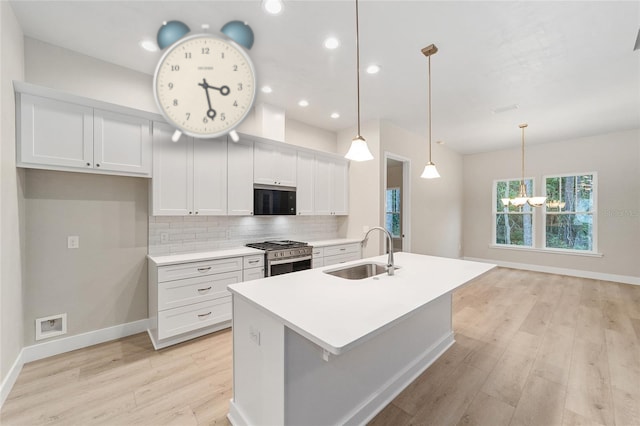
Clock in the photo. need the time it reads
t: 3:28
